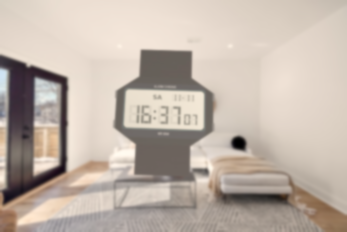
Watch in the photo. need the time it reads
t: 16:37
